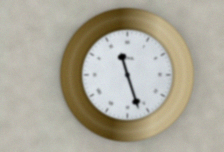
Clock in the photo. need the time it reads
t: 11:27
